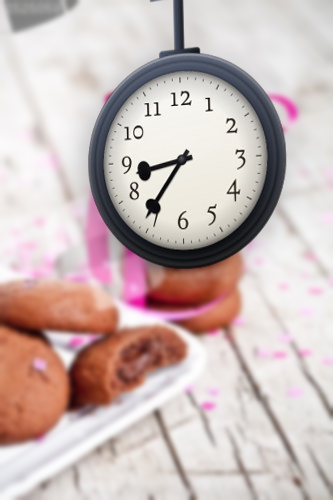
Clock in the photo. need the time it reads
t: 8:36
